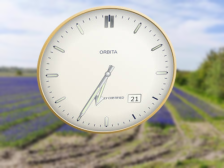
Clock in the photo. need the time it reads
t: 6:35
